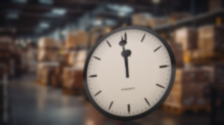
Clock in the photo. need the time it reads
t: 11:59
